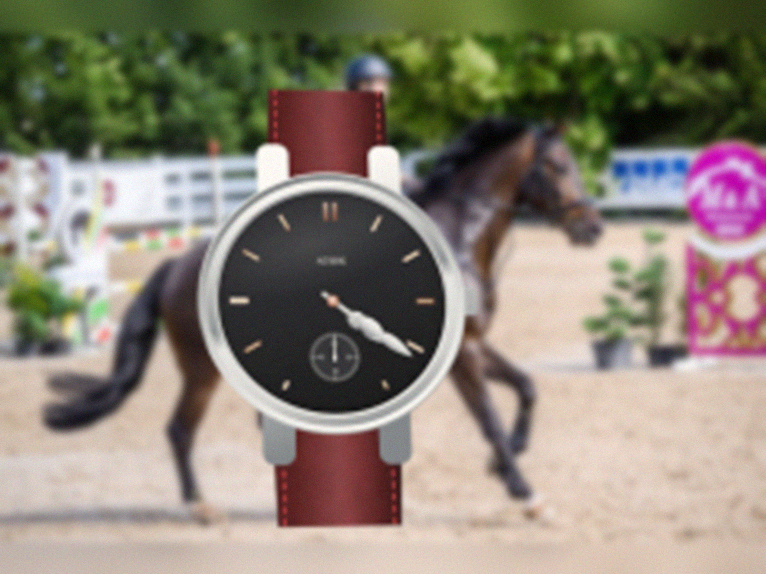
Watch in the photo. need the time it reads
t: 4:21
